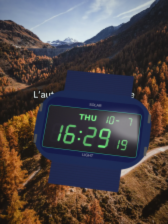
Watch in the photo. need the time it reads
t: 16:29:19
